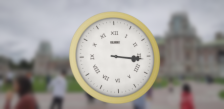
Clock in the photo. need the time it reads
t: 3:16
